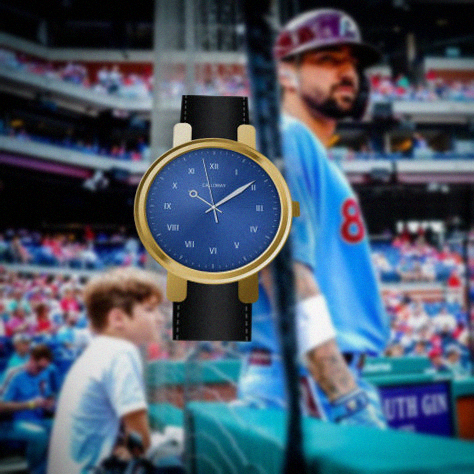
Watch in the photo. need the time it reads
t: 10:08:58
